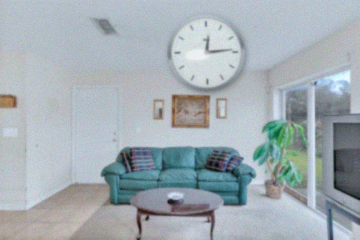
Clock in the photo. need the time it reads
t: 12:14
